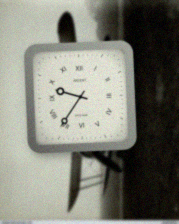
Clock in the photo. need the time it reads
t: 9:36
